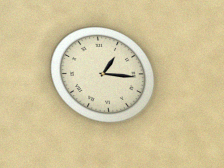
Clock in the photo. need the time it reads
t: 1:16
